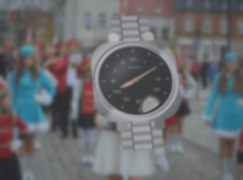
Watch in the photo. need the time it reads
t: 8:10
